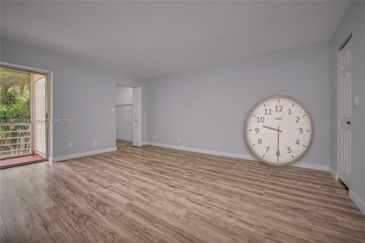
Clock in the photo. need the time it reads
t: 9:30
